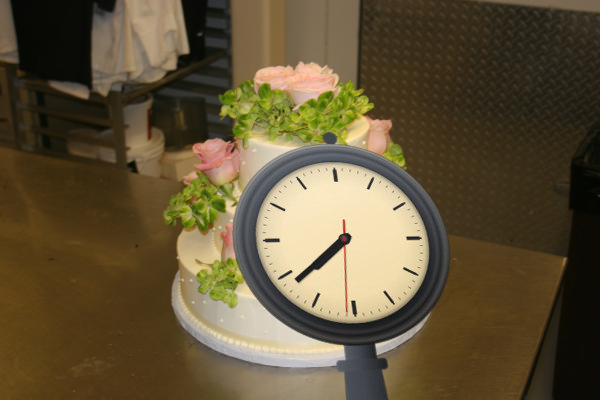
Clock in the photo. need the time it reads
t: 7:38:31
